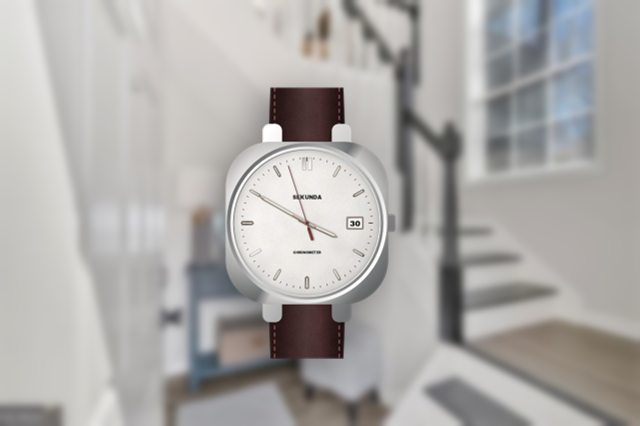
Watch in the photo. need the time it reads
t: 3:49:57
